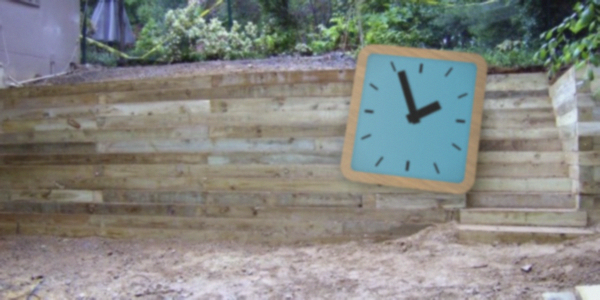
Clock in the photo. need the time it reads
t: 1:56
